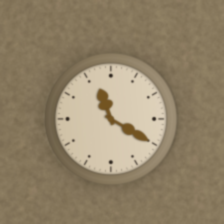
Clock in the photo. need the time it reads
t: 11:20
